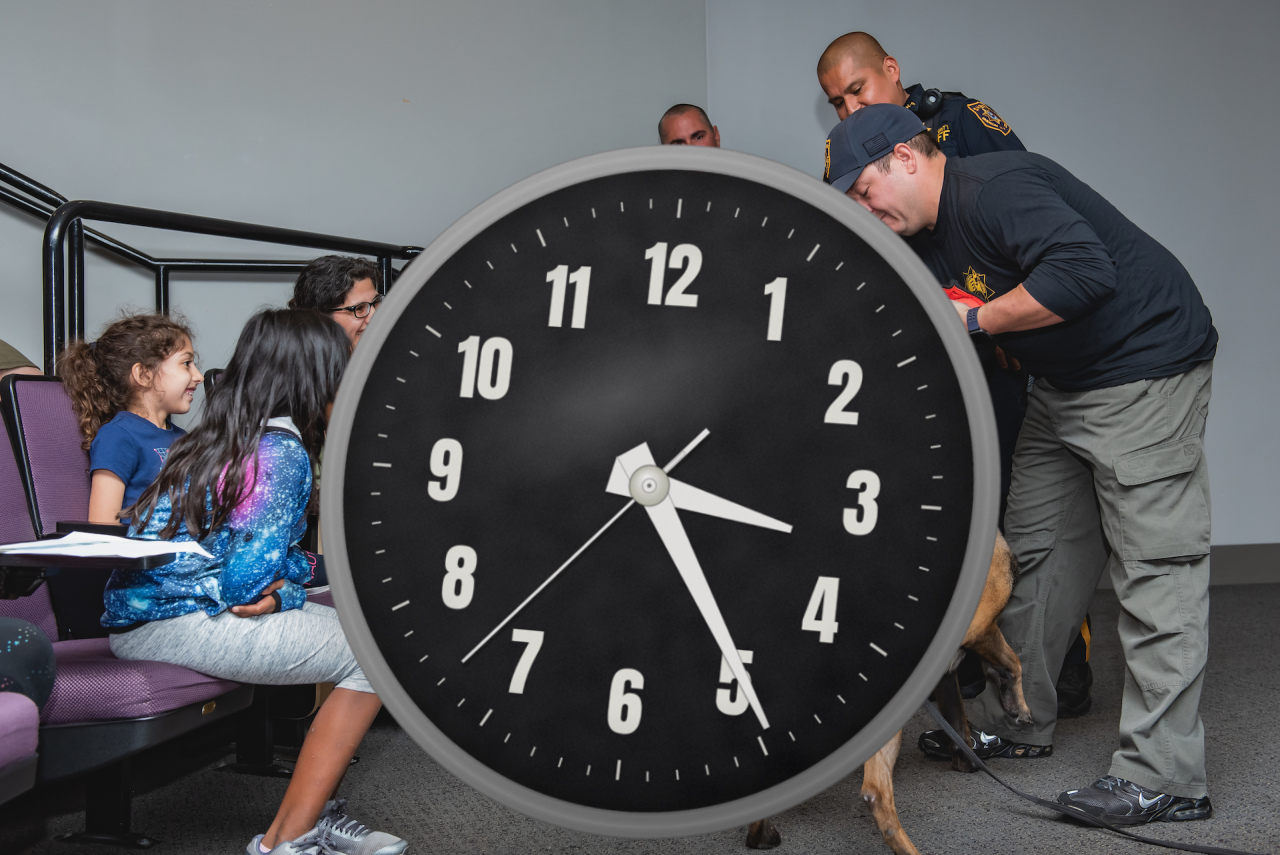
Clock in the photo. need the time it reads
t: 3:24:37
